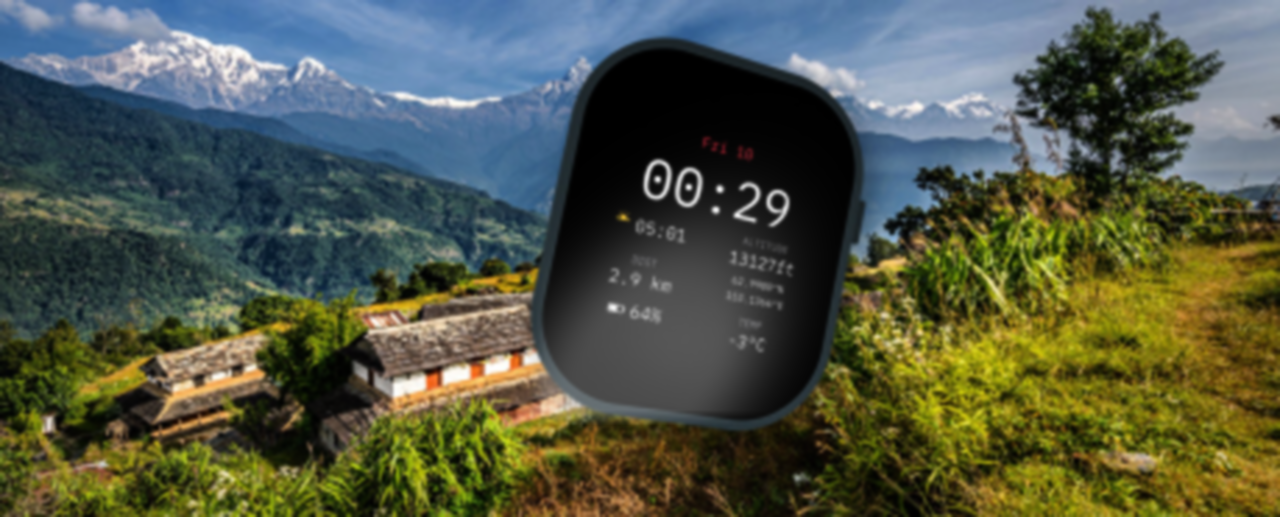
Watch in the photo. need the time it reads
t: 0:29
